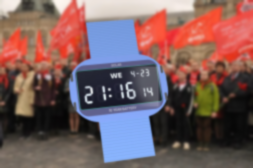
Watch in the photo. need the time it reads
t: 21:16:14
